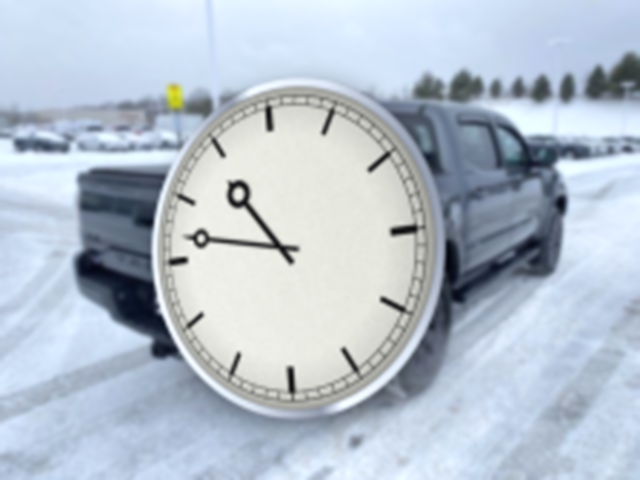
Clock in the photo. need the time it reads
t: 10:47
